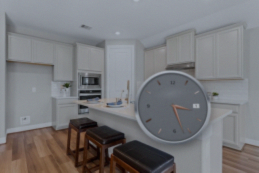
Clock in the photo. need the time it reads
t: 3:27
